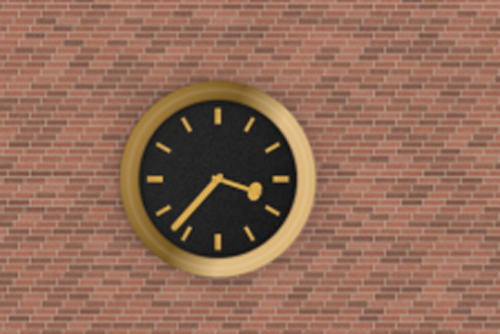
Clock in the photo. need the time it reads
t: 3:37
